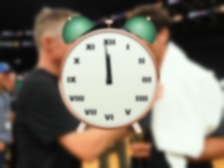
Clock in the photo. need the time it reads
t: 11:59
